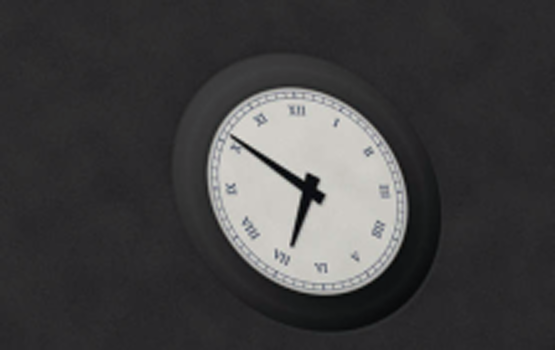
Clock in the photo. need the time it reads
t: 6:51
